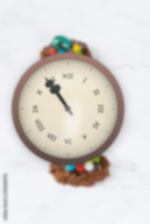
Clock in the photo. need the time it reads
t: 10:54
